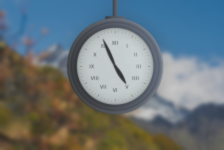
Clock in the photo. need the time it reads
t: 4:56
